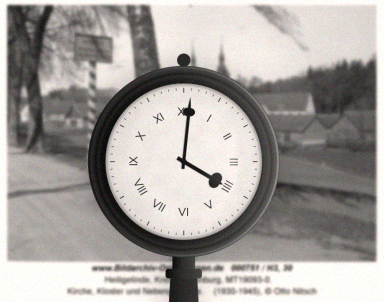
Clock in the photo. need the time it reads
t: 4:01
